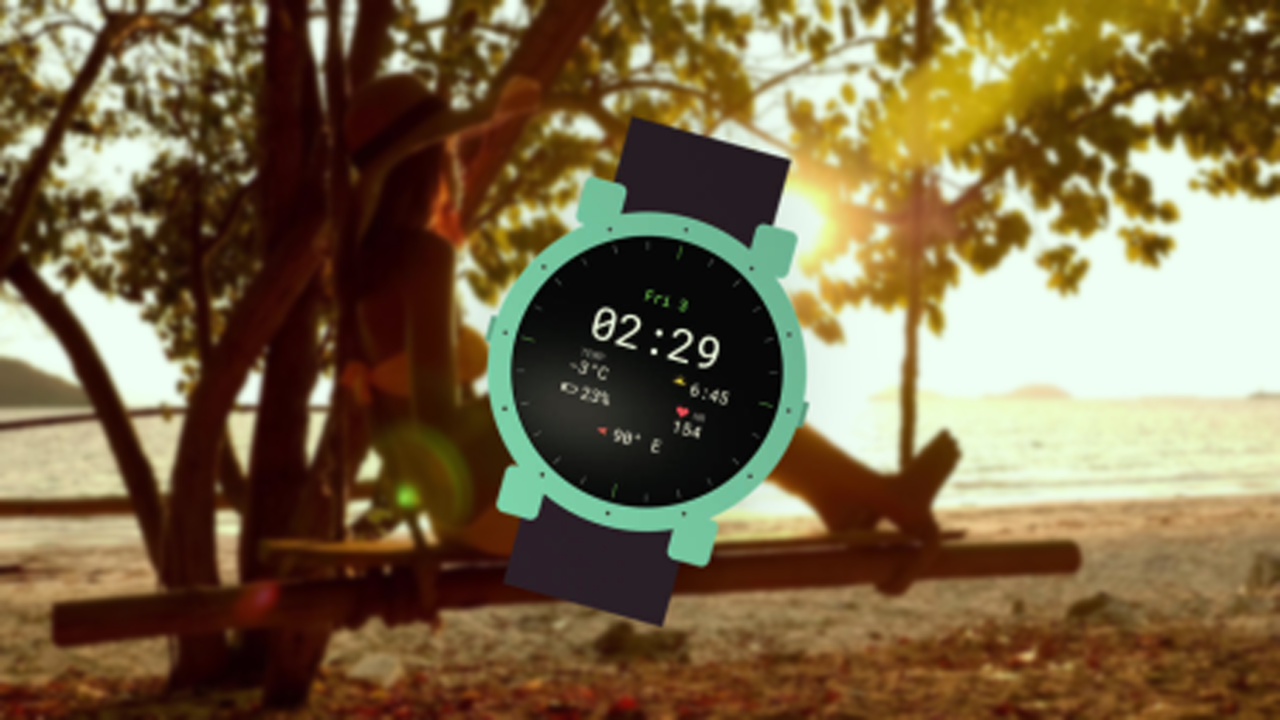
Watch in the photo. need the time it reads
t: 2:29
